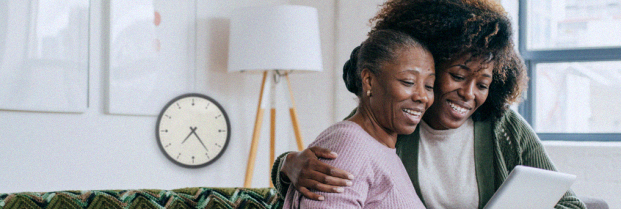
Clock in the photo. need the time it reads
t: 7:24
